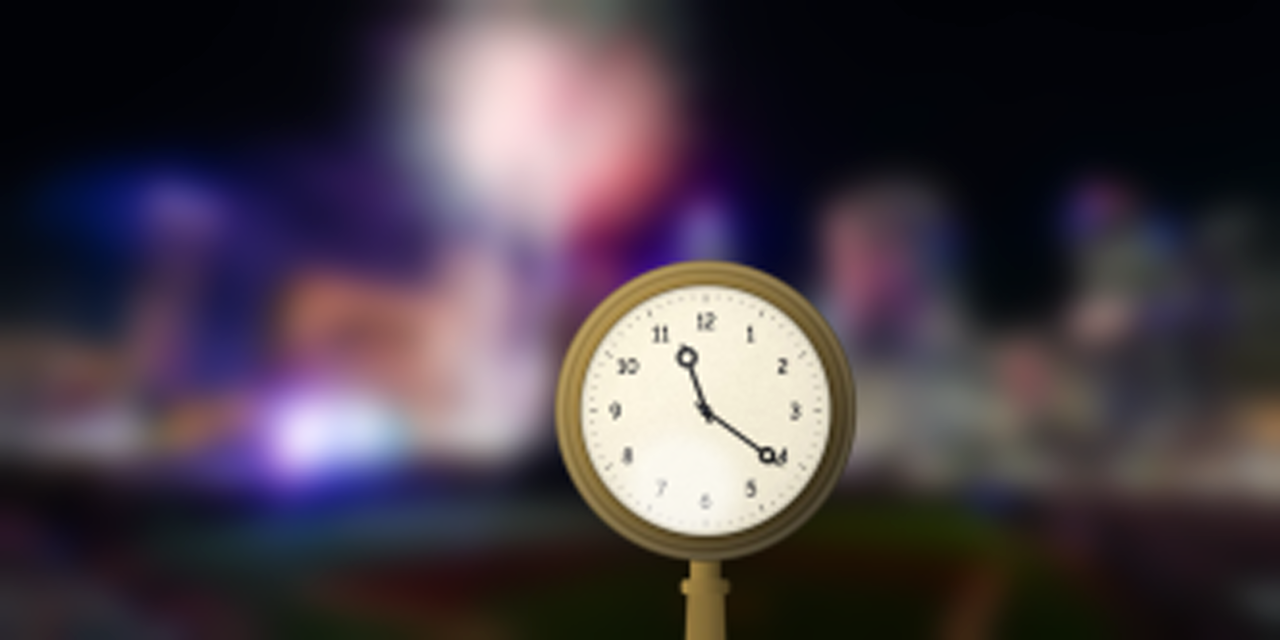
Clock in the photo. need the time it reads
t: 11:21
